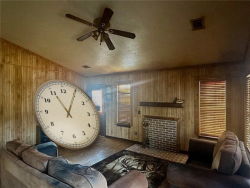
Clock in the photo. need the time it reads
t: 11:05
